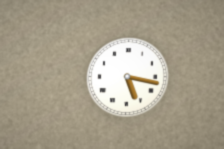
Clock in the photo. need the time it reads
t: 5:17
